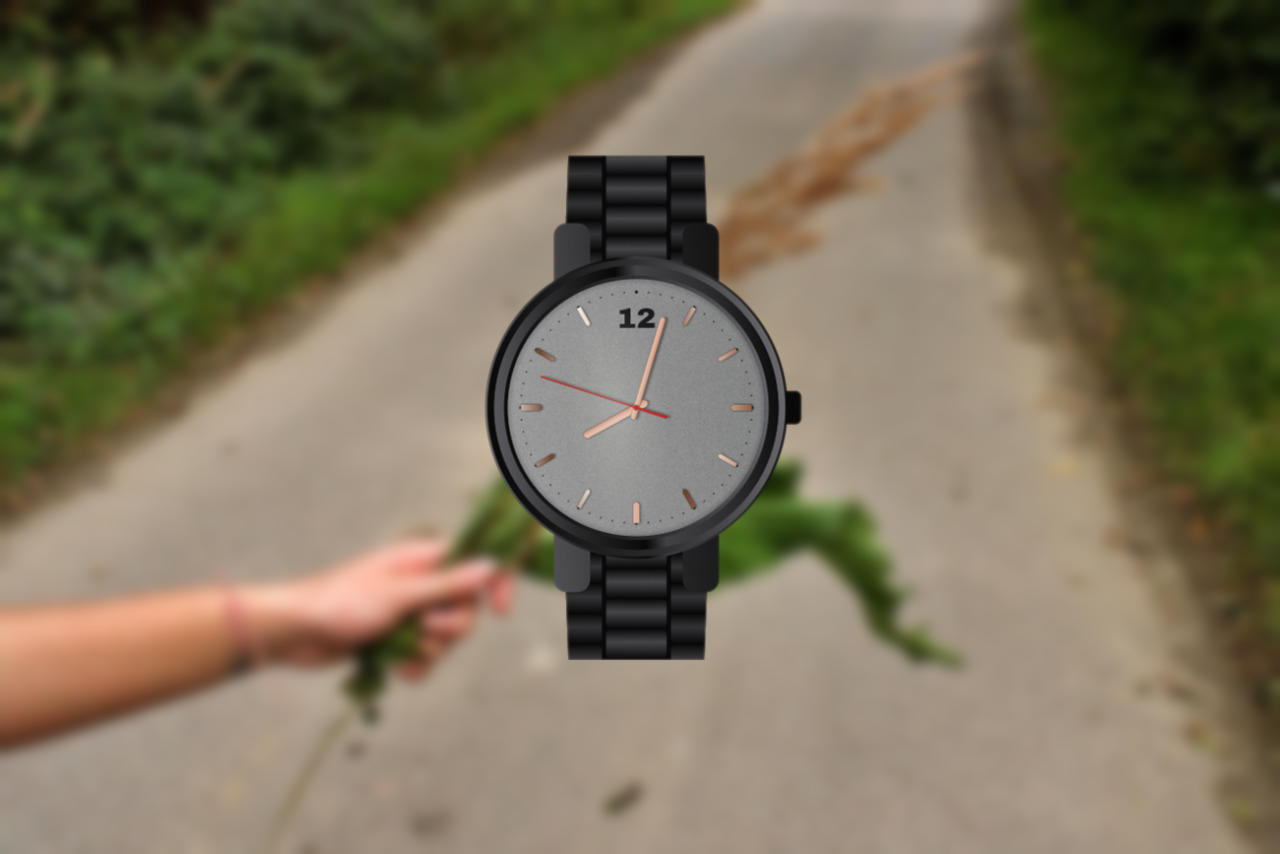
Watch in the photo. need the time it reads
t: 8:02:48
